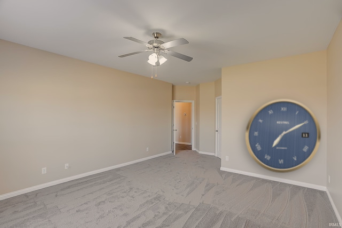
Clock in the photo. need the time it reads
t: 7:10
